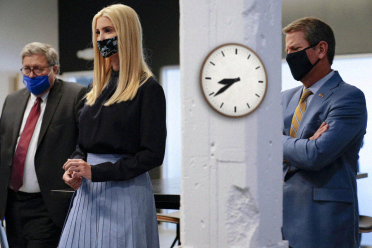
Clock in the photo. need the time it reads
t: 8:39
